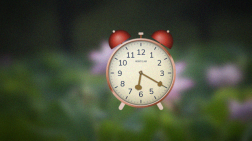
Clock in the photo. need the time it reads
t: 6:20
